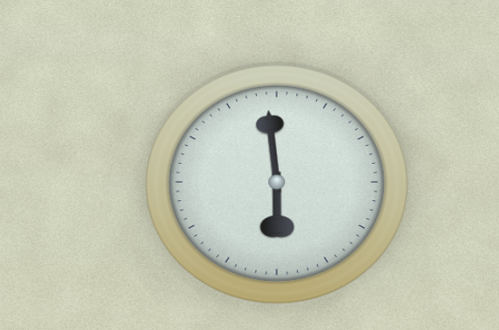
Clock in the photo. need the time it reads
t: 5:59
